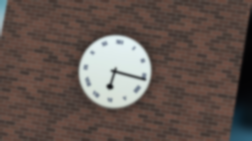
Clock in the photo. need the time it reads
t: 6:16
